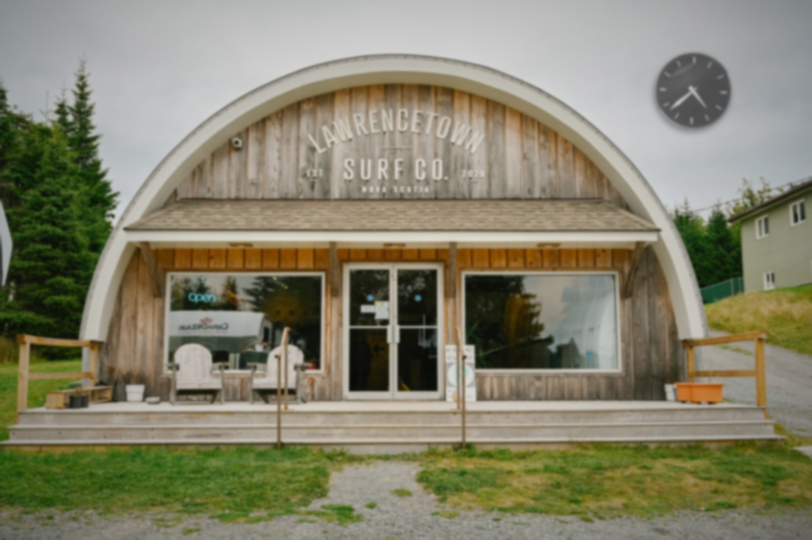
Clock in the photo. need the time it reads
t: 4:38
